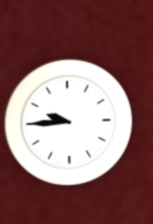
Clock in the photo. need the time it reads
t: 9:45
